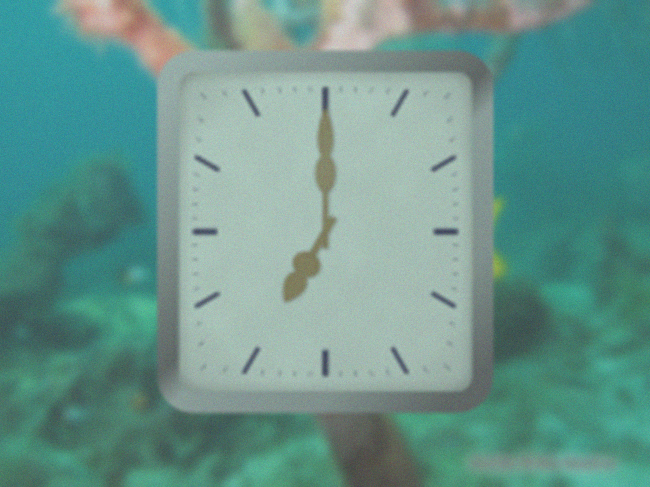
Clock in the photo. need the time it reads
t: 7:00
